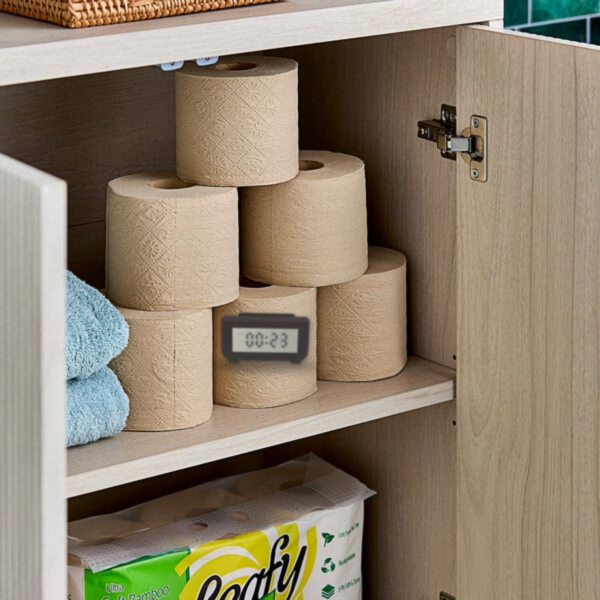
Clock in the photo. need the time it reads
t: 0:23
